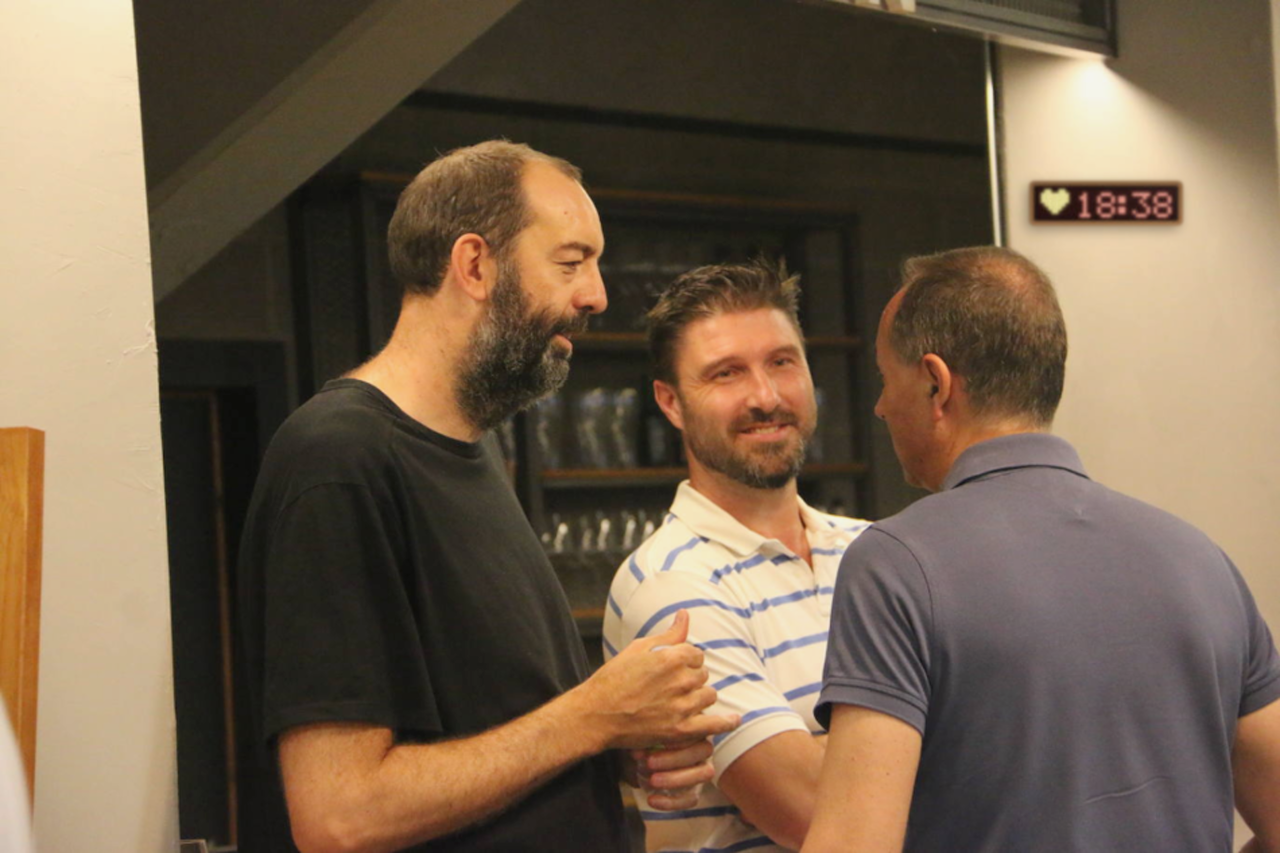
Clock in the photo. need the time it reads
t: 18:38
